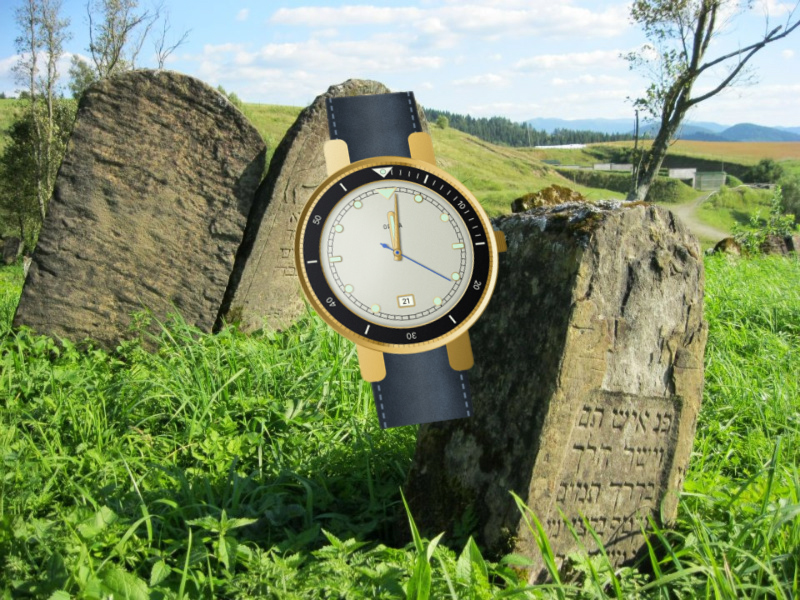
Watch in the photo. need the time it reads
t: 12:01:21
